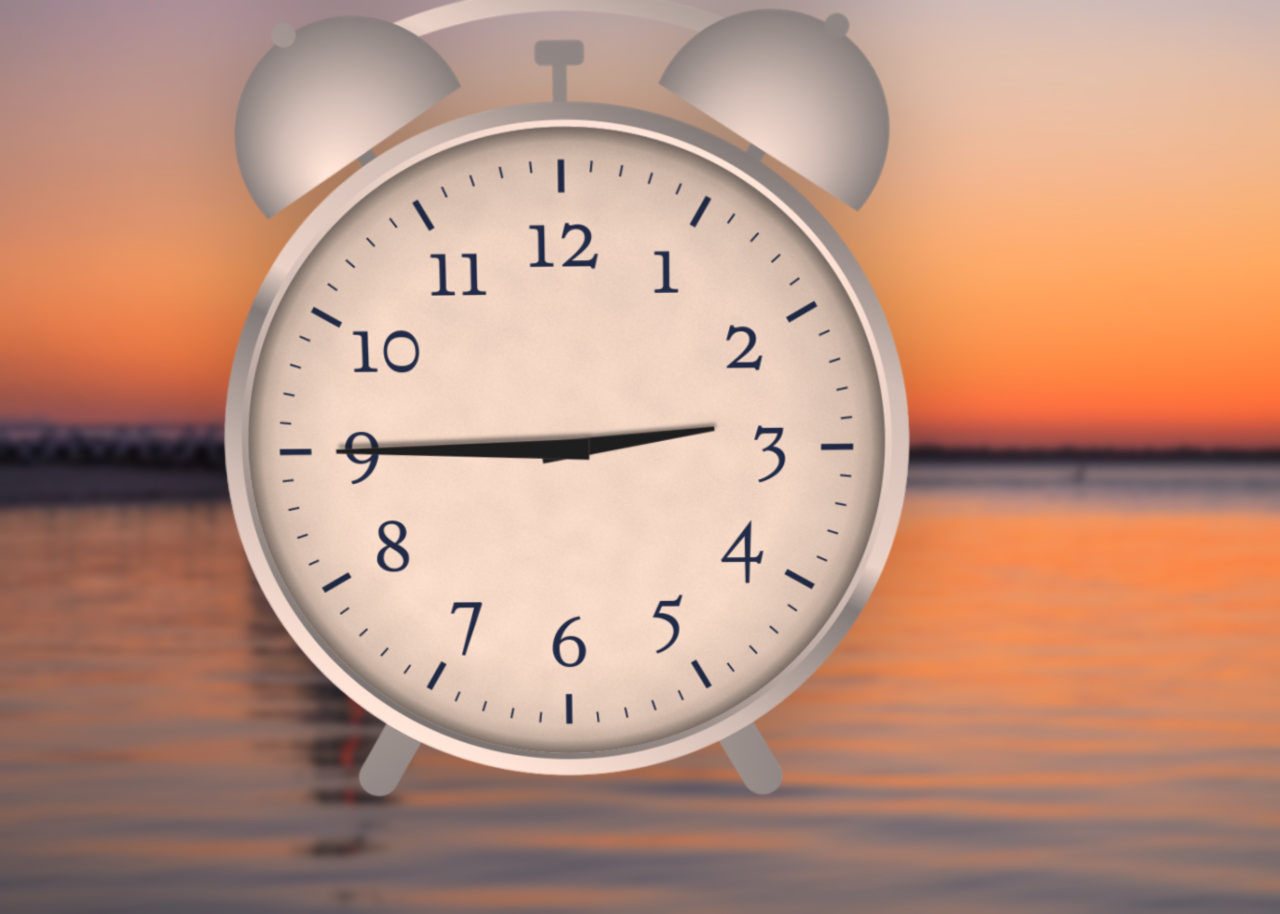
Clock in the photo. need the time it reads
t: 2:45
